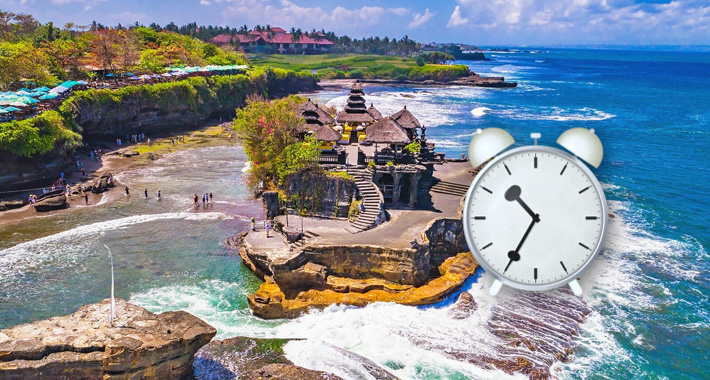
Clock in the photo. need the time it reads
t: 10:35
